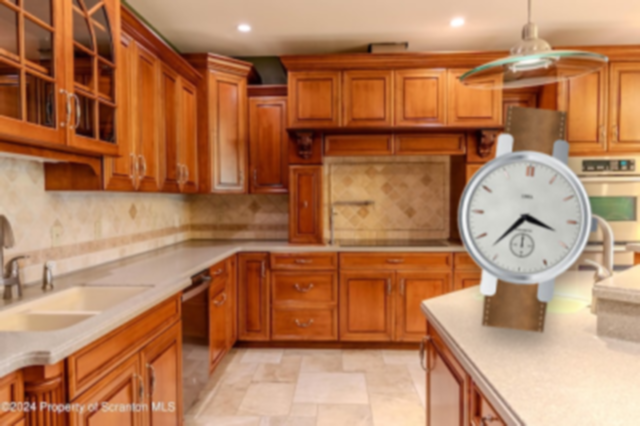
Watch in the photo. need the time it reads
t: 3:37
